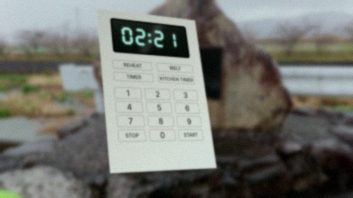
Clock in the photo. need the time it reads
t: 2:21
